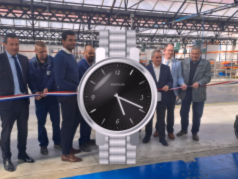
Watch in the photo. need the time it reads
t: 5:19
